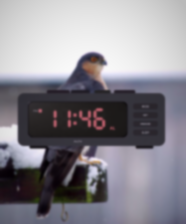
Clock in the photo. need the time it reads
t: 11:46
